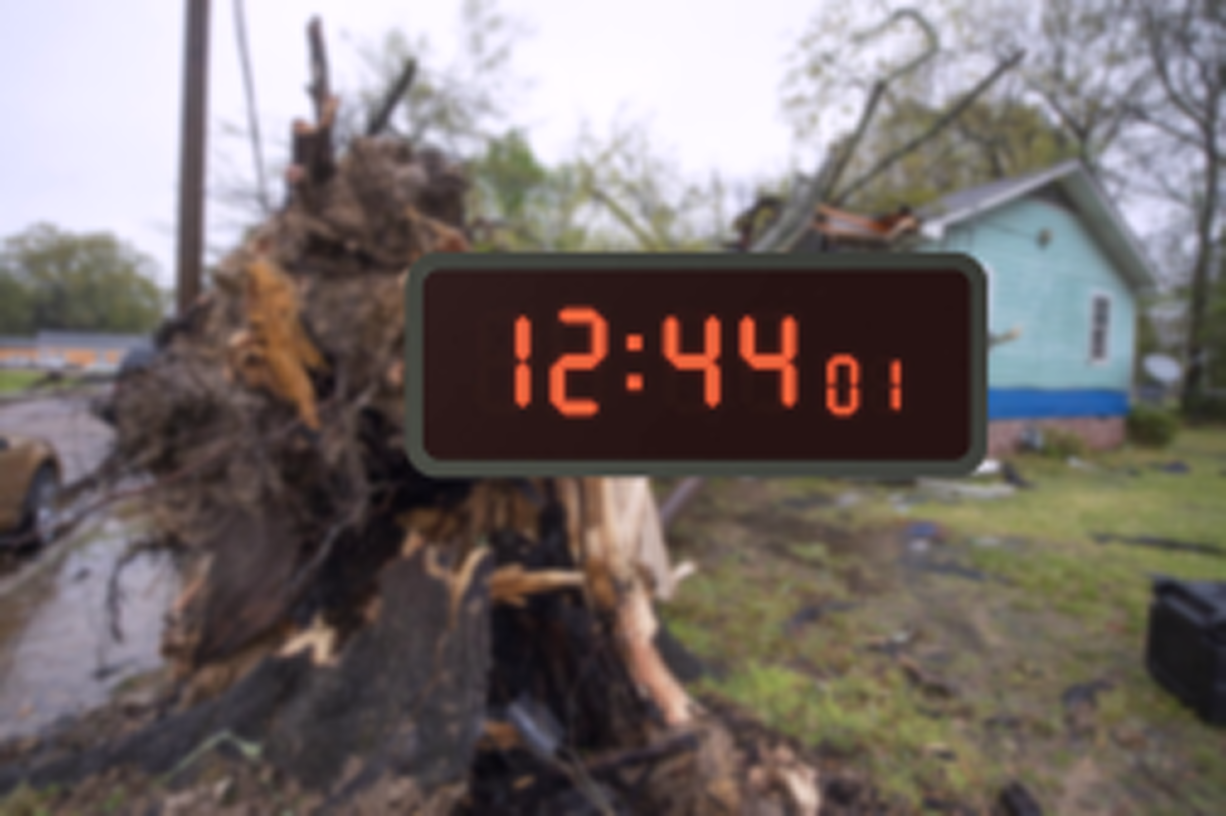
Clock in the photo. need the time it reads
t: 12:44:01
